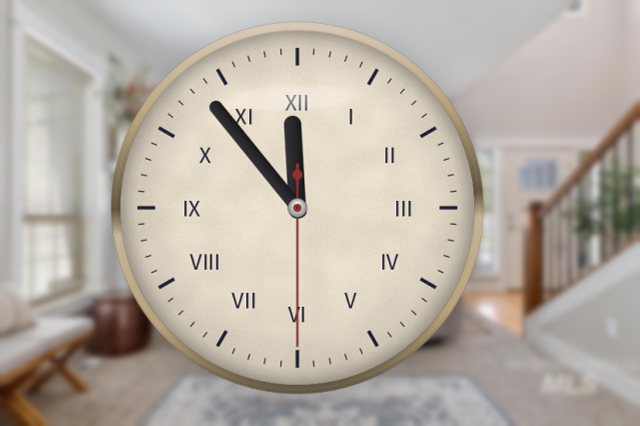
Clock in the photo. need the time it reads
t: 11:53:30
